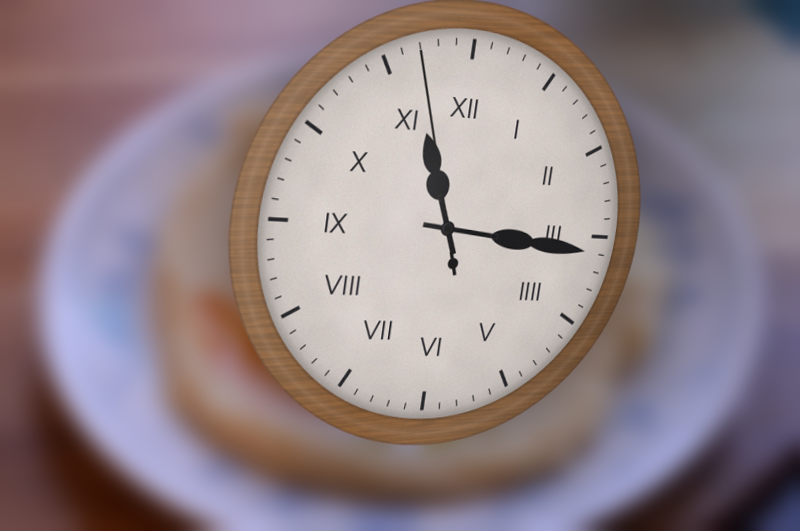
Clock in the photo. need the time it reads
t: 11:15:57
